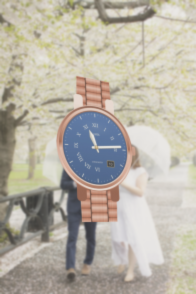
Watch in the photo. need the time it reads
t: 11:14
